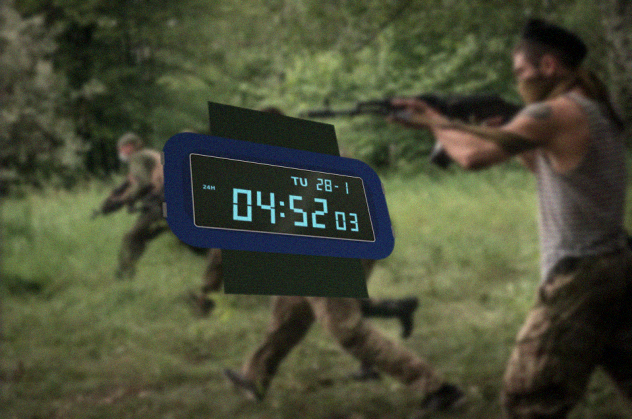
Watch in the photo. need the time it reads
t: 4:52:03
